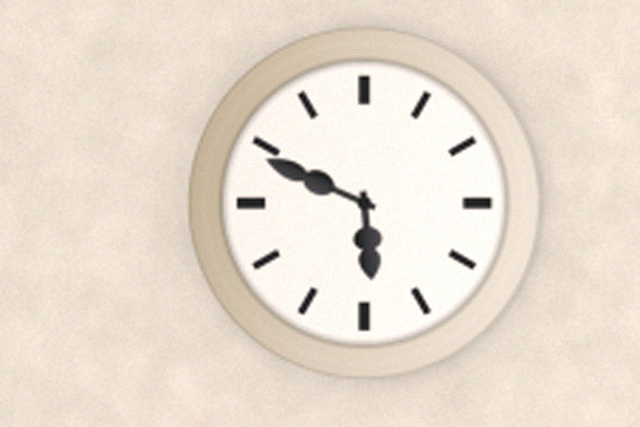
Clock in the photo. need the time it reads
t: 5:49
